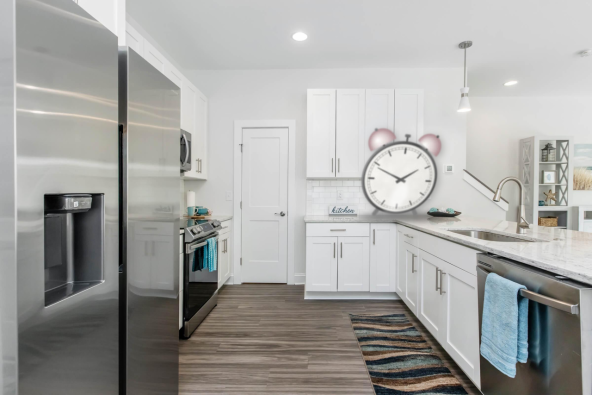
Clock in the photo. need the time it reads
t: 1:49
